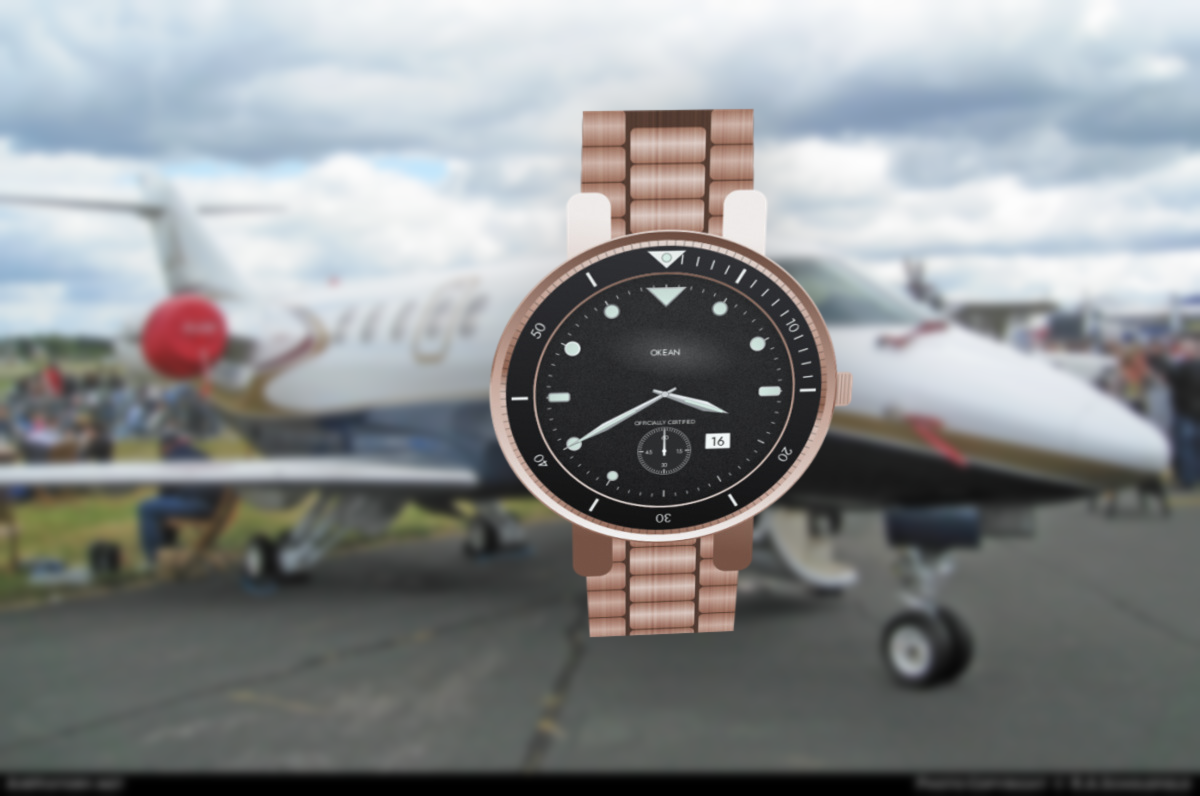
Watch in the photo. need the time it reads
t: 3:40
